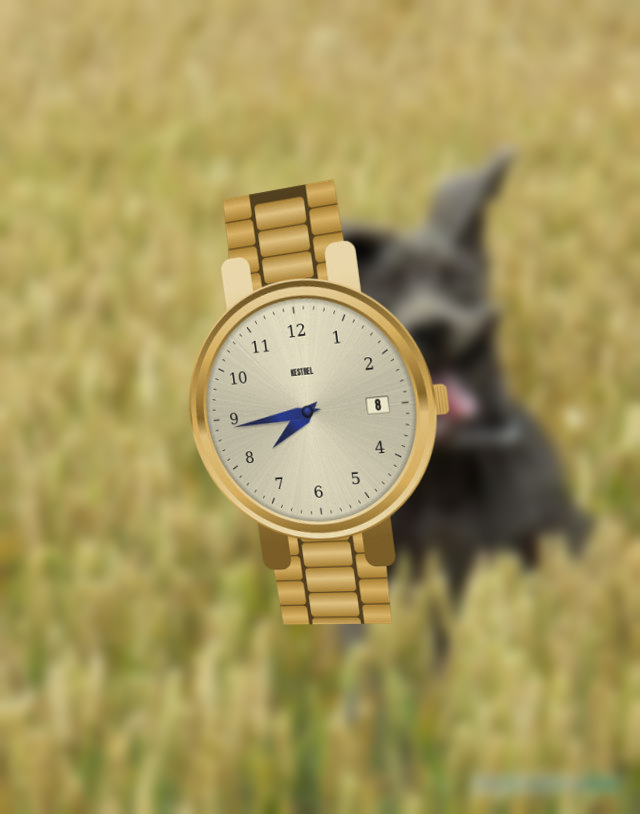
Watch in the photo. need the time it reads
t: 7:44
